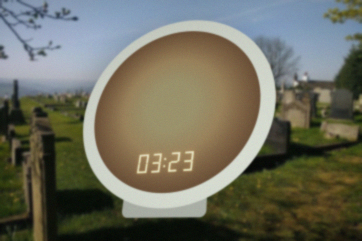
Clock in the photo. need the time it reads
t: 3:23
